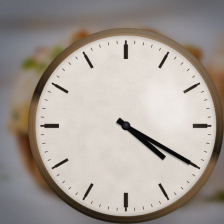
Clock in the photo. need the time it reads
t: 4:20
